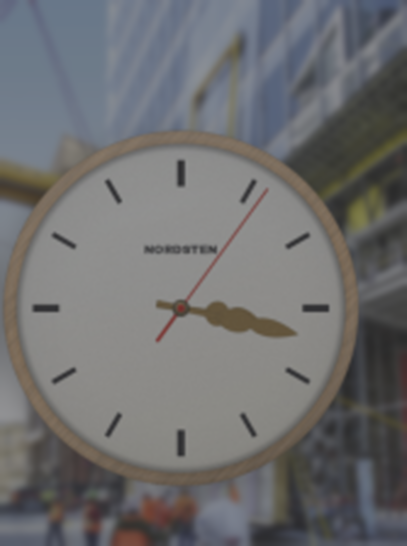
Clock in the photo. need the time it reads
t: 3:17:06
